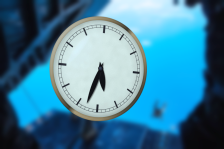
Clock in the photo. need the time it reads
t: 5:33
